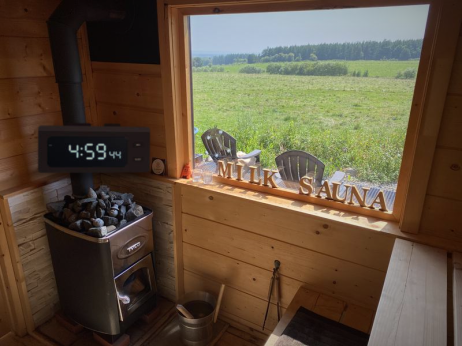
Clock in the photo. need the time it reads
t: 4:59:44
